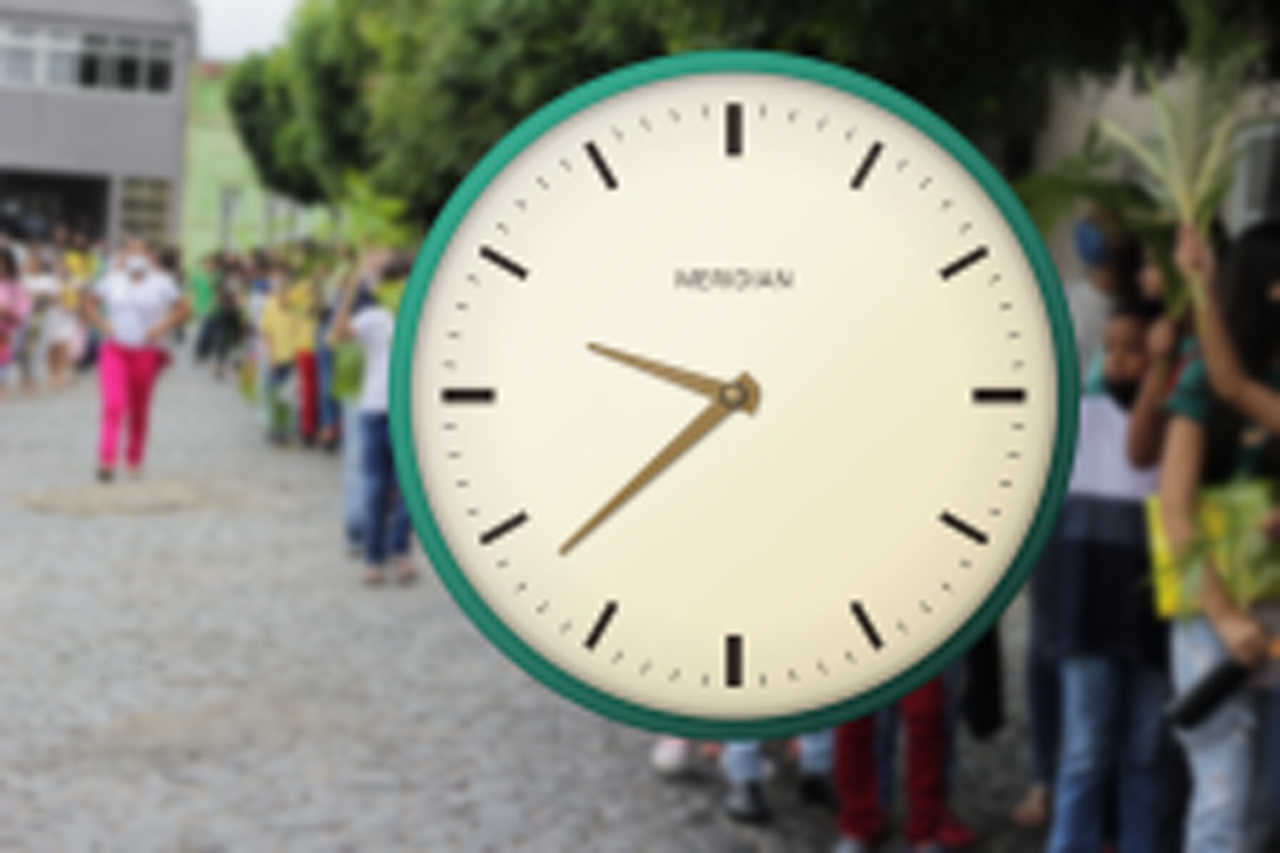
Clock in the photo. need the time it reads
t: 9:38
